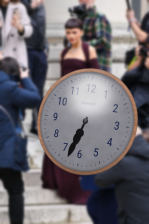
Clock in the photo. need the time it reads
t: 6:33
